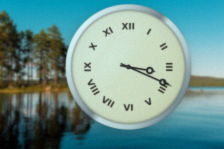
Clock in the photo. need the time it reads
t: 3:19
